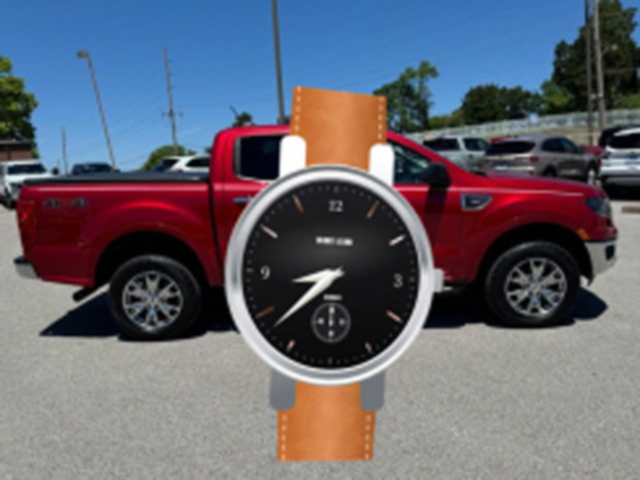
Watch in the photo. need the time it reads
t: 8:38
